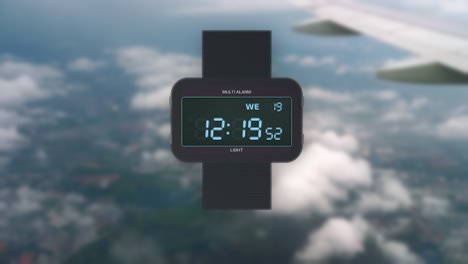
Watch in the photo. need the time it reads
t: 12:19:52
